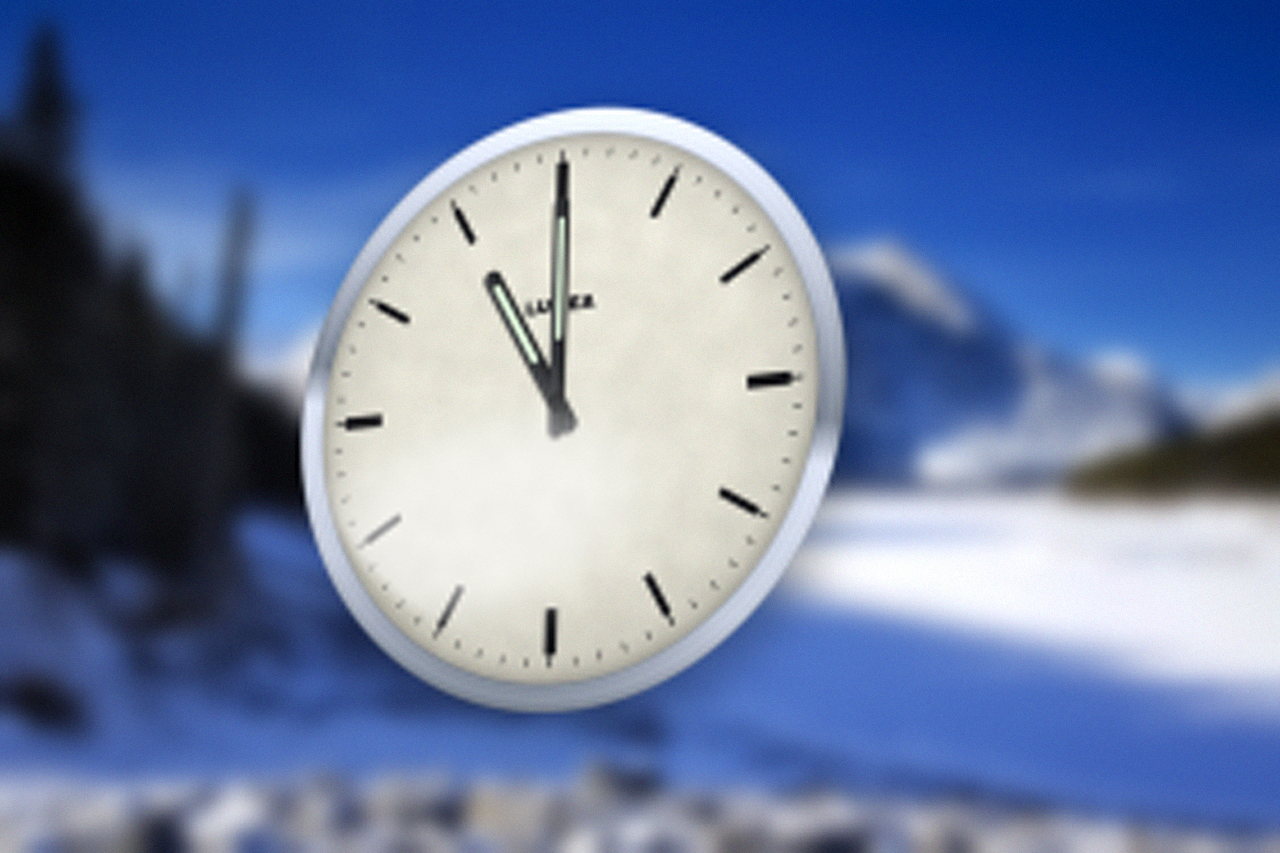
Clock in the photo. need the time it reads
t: 11:00
